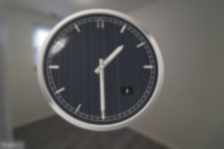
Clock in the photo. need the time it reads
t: 1:30
